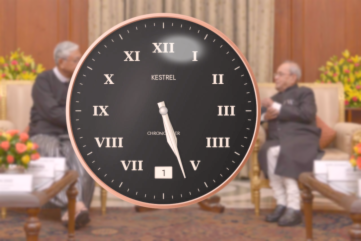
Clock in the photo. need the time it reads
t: 5:27
